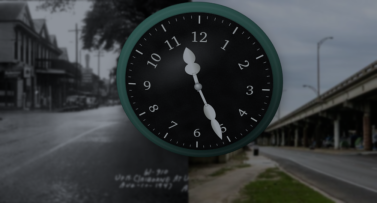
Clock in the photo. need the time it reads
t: 11:26
